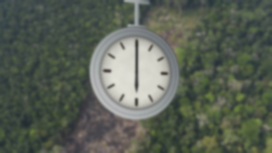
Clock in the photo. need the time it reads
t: 6:00
